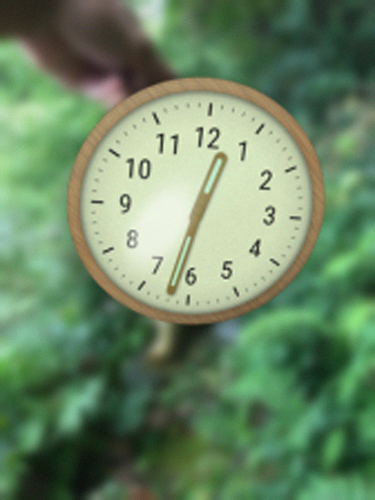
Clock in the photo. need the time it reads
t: 12:32
